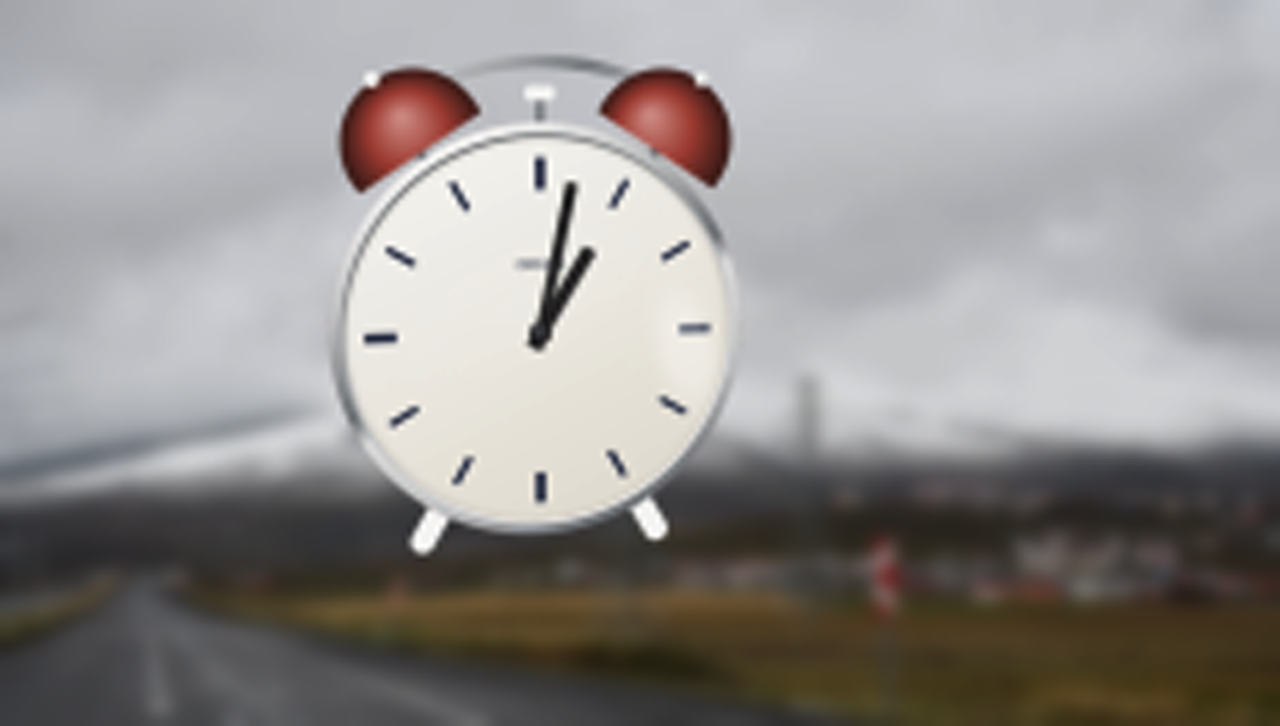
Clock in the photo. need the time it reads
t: 1:02
